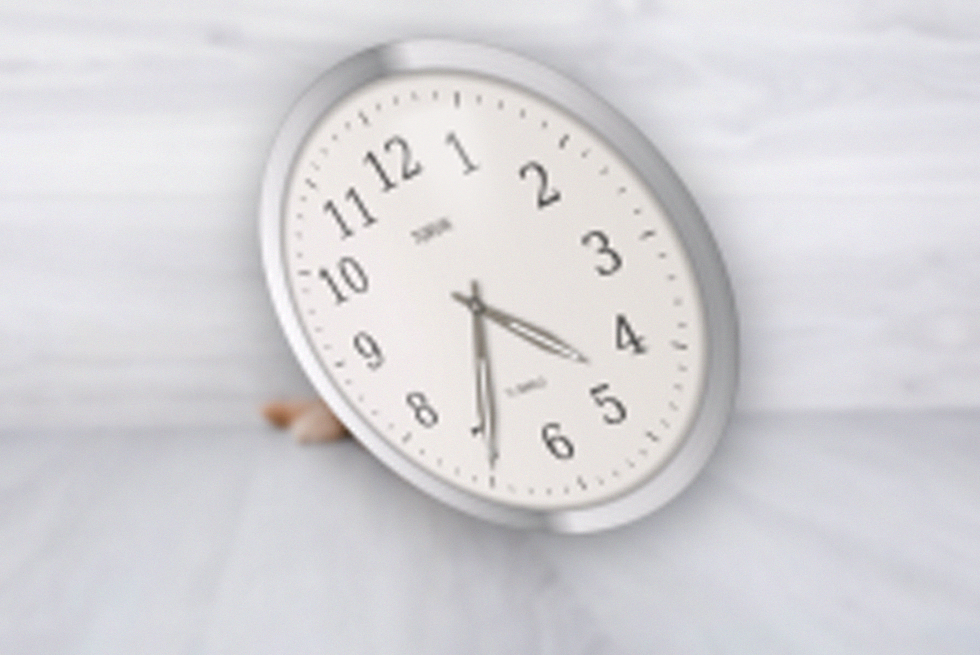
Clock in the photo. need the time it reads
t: 4:35
